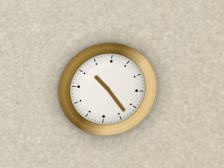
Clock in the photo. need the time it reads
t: 10:23
